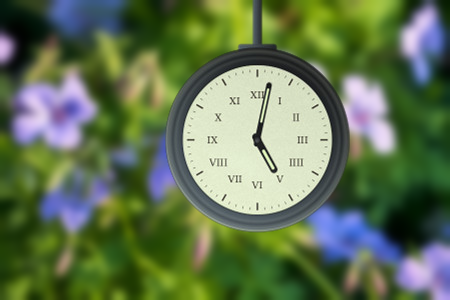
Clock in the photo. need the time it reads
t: 5:02
